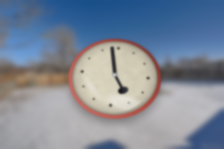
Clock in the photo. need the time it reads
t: 4:58
